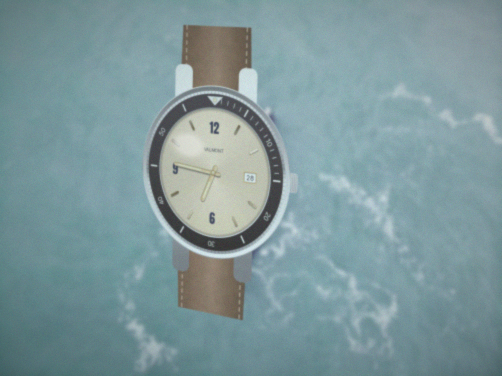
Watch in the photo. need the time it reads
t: 6:46
